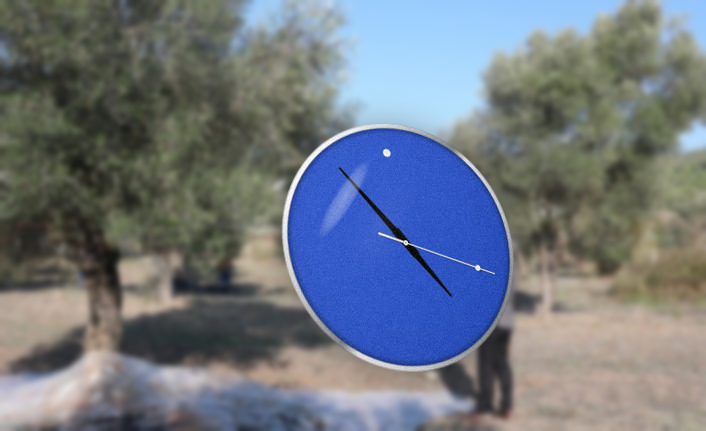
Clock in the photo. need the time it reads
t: 4:54:19
